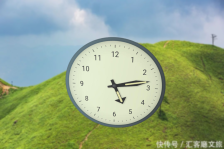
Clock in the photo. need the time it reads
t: 5:13
